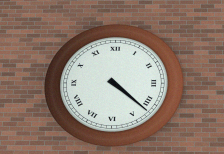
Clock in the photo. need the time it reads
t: 4:22
